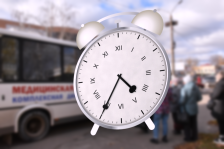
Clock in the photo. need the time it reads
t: 4:35
